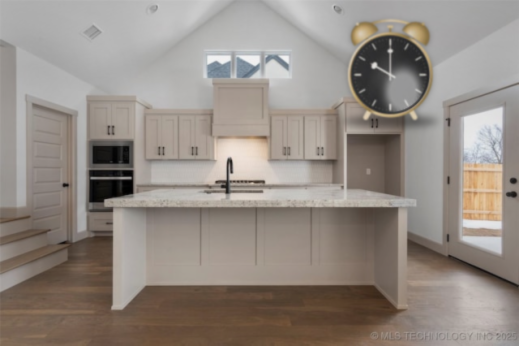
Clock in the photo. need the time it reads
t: 10:00
